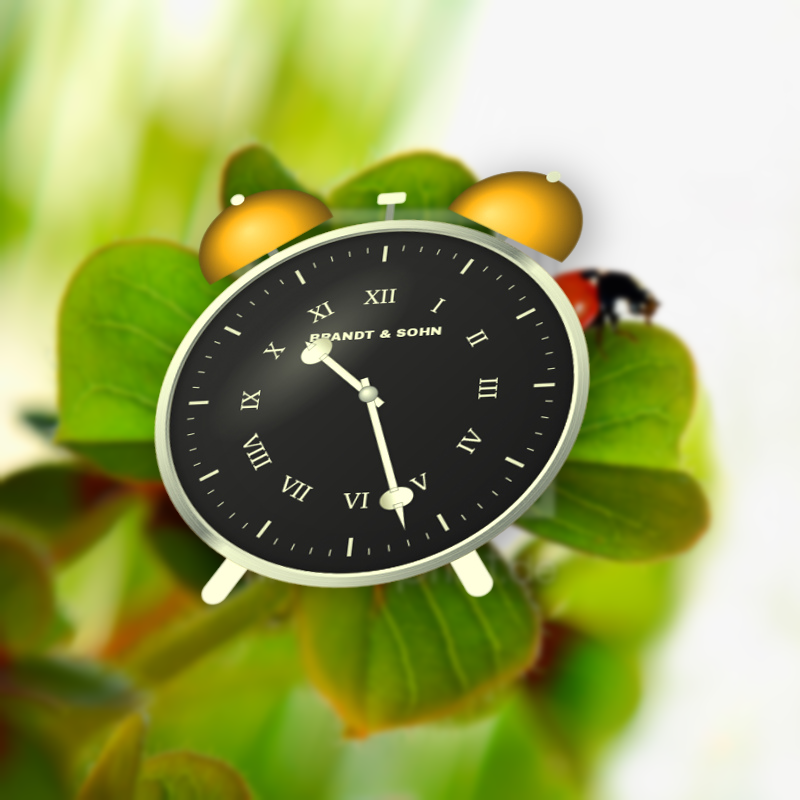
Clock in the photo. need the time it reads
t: 10:27
